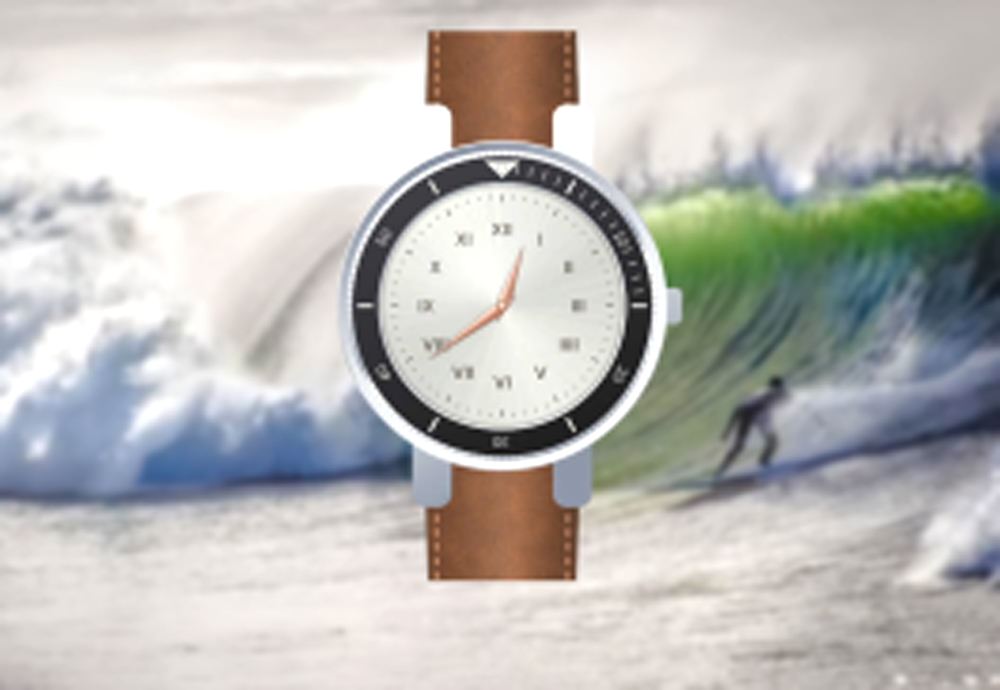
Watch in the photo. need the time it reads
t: 12:39
